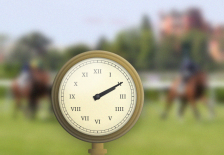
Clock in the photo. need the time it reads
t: 2:10
